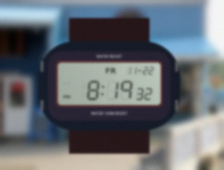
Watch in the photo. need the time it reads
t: 8:19:32
